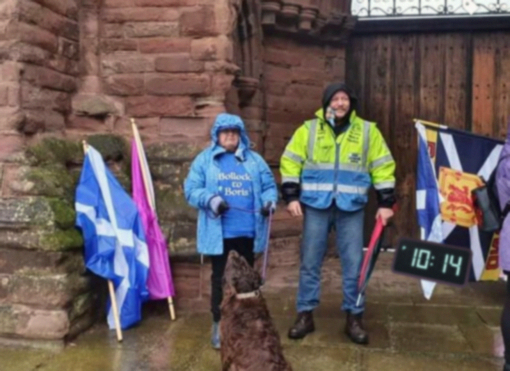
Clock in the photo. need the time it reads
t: 10:14
